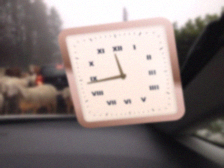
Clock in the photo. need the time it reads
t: 11:44
